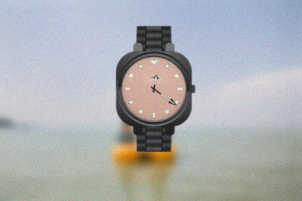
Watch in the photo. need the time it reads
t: 12:21
